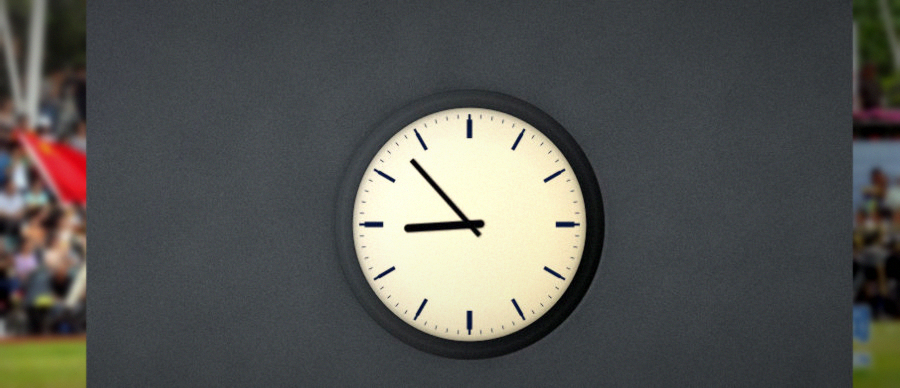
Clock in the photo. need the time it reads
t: 8:53
